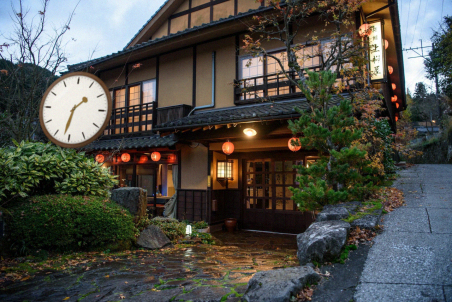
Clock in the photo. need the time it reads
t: 1:32
